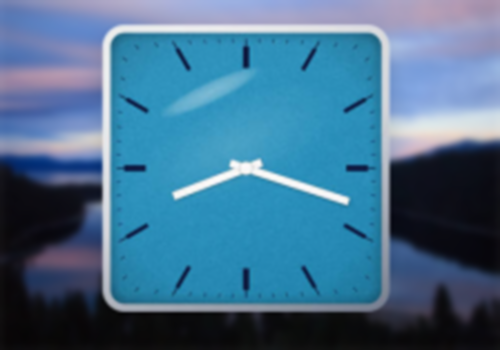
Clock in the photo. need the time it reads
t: 8:18
